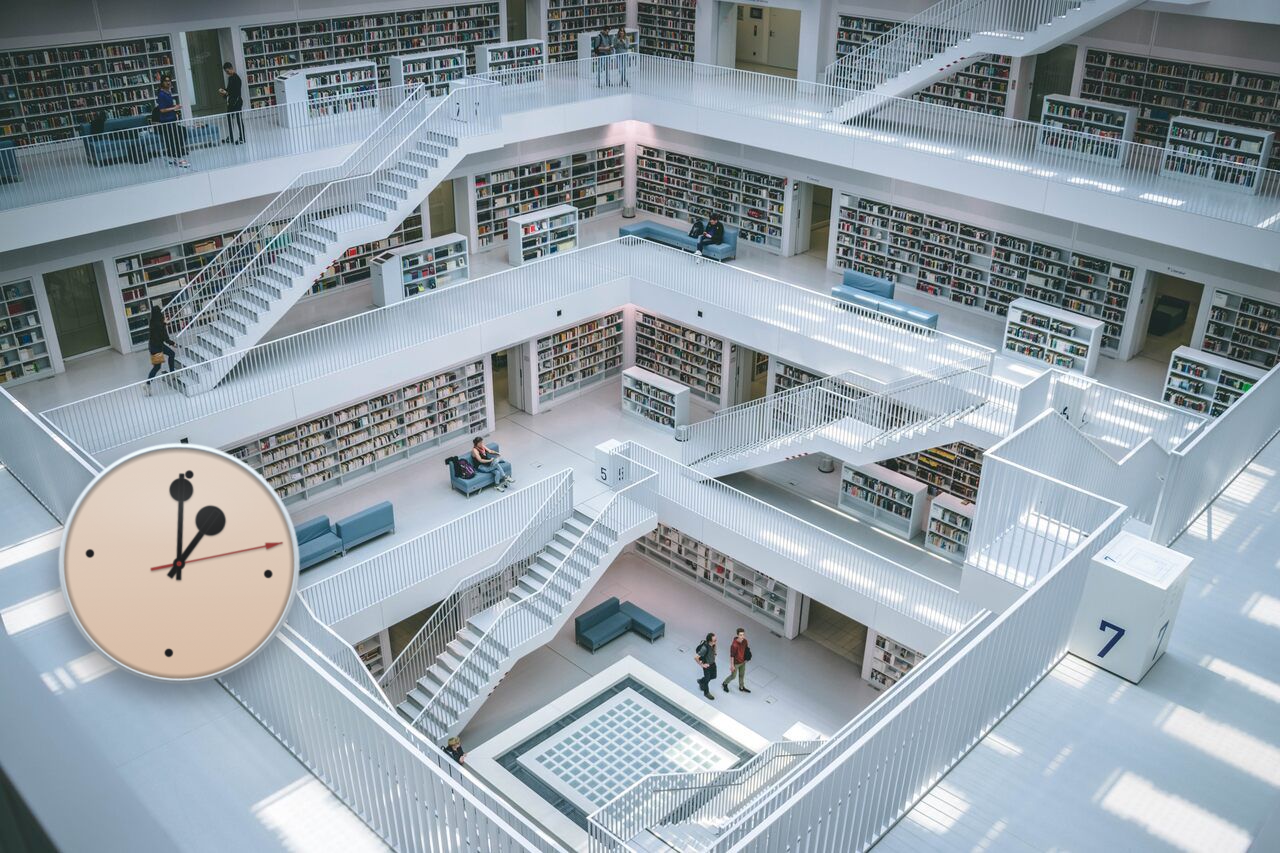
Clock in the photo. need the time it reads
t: 12:59:12
